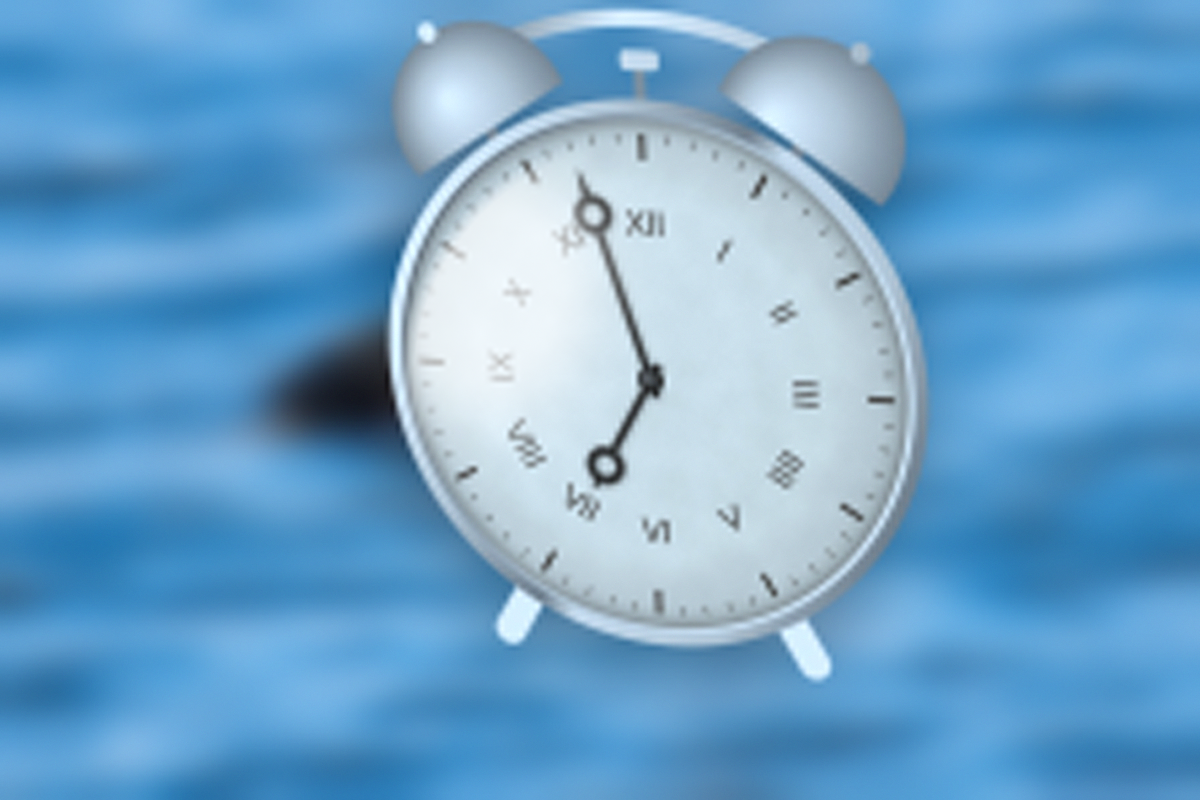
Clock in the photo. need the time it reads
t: 6:57
